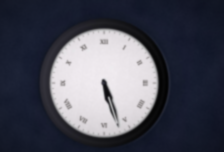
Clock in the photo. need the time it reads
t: 5:27
